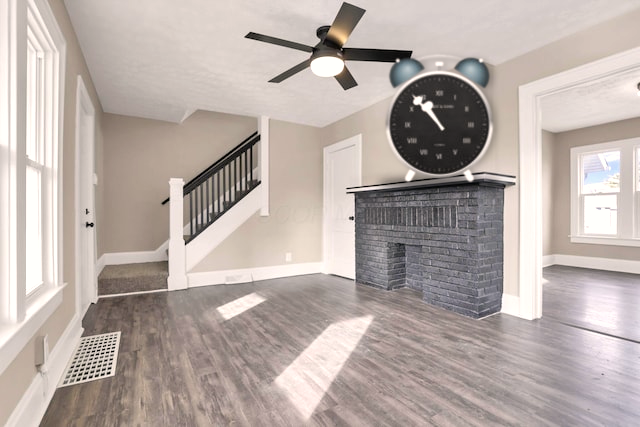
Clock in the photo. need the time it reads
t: 10:53
